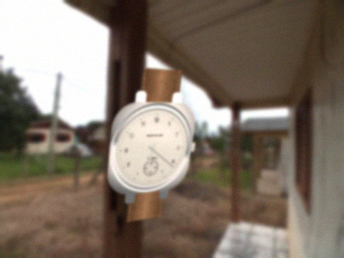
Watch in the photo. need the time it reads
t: 6:21
